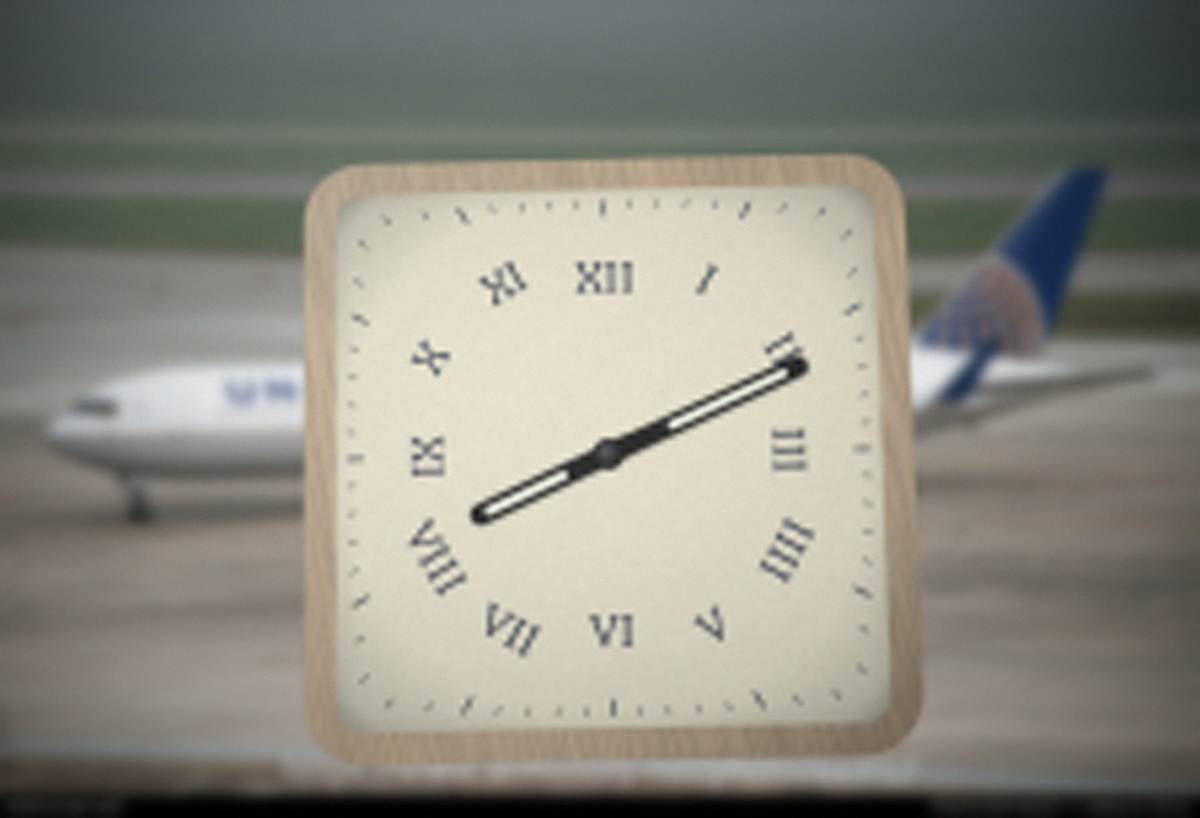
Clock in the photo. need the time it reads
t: 8:11
